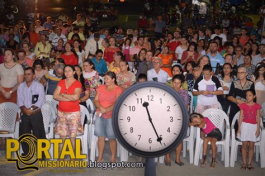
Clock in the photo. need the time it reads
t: 11:26
